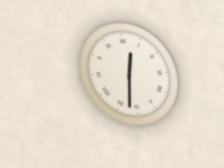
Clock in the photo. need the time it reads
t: 12:32
